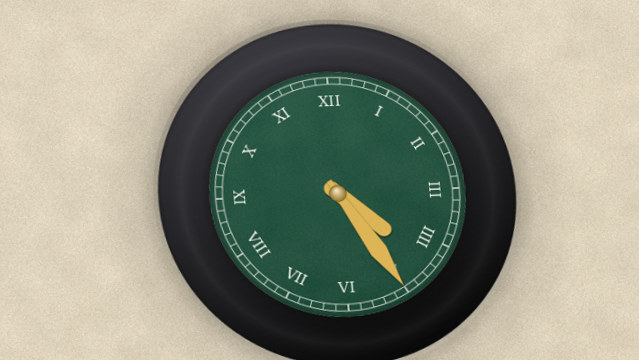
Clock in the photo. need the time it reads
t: 4:25
